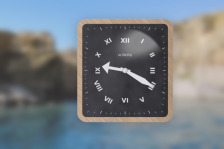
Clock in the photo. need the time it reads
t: 9:20
